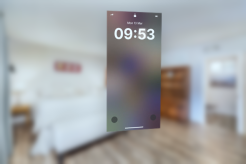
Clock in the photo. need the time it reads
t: 9:53
